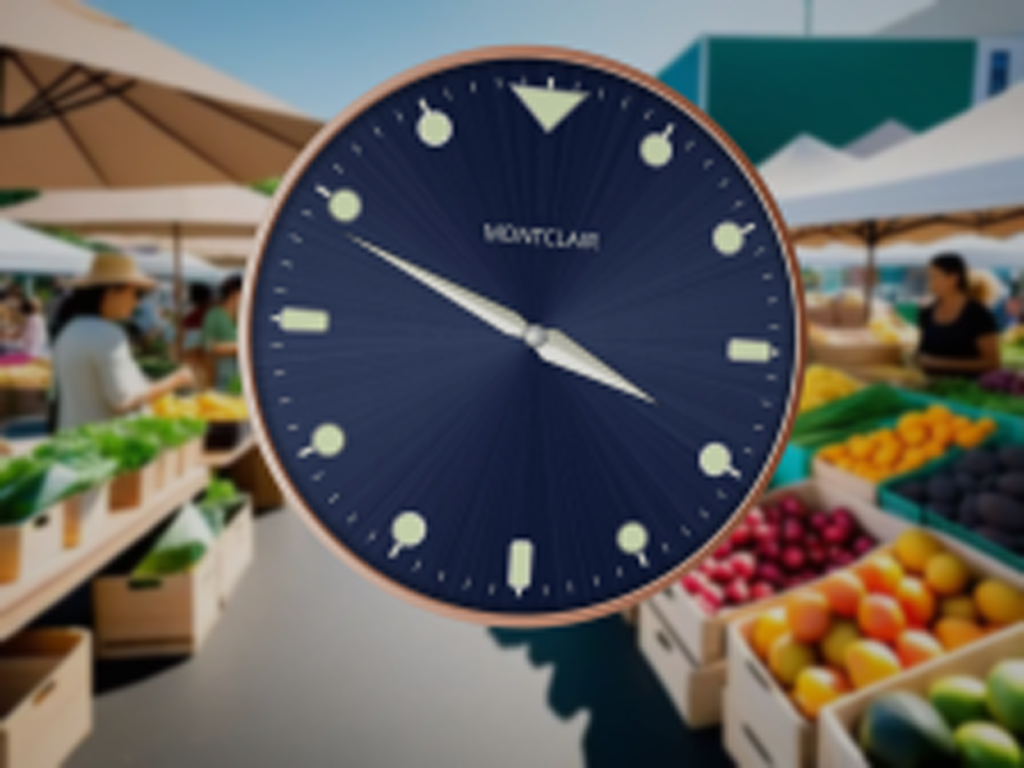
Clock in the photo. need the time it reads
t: 3:49
